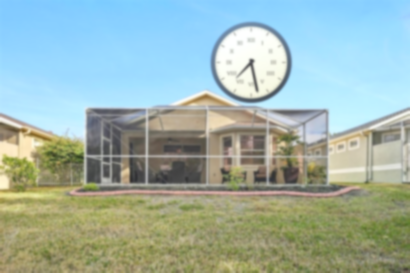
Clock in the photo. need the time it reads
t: 7:28
